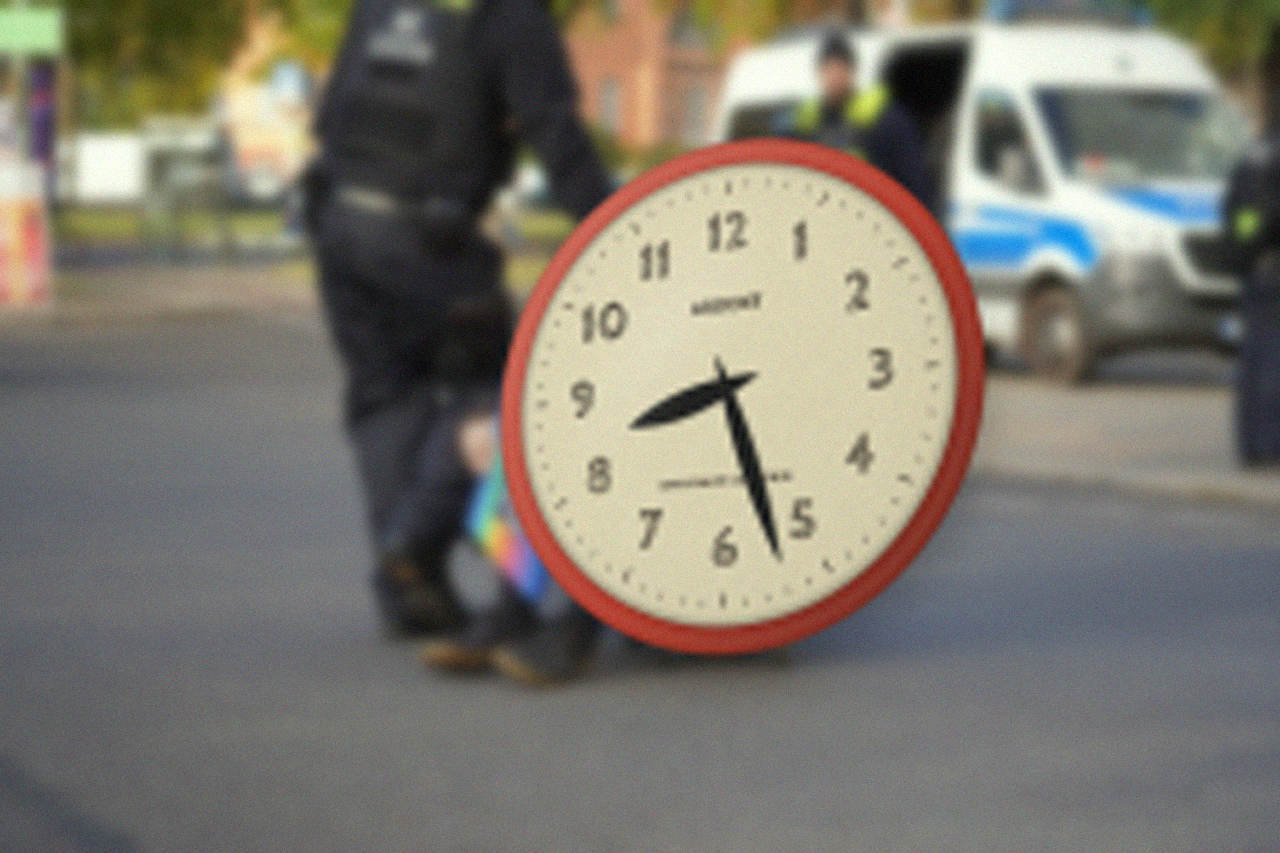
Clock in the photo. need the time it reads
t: 8:27
